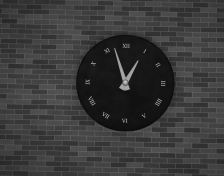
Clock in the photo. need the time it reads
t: 12:57
